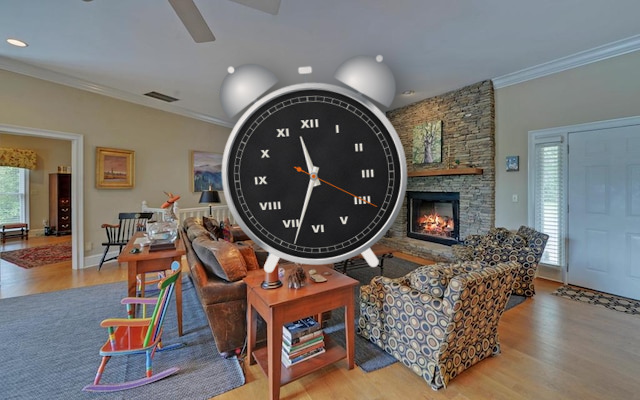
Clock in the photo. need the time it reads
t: 11:33:20
